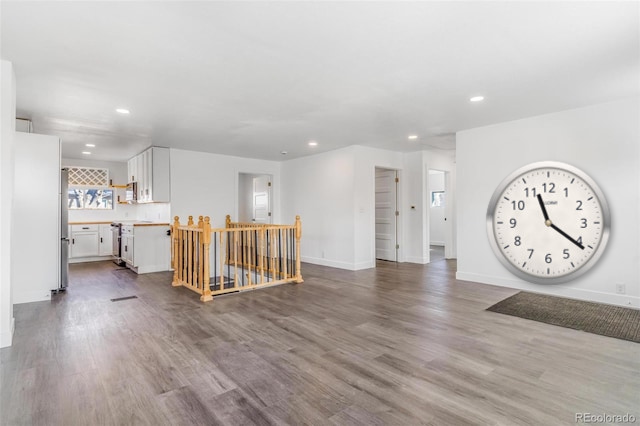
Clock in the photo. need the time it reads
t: 11:21
